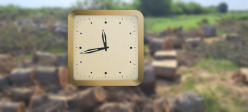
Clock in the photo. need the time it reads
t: 11:43
